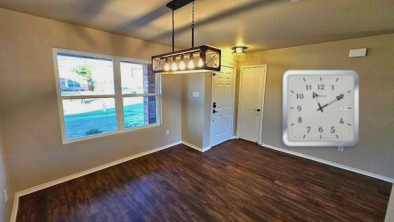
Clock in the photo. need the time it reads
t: 11:10
